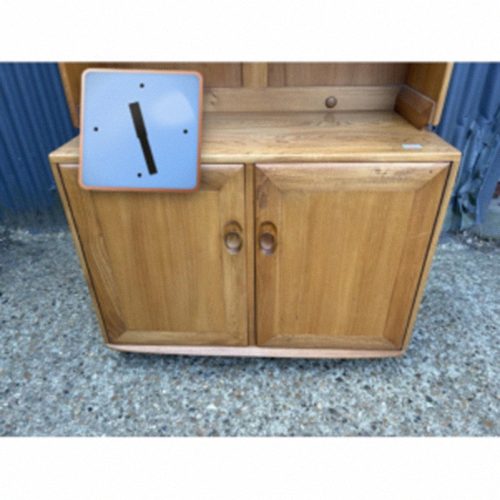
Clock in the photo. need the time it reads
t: 11:27
